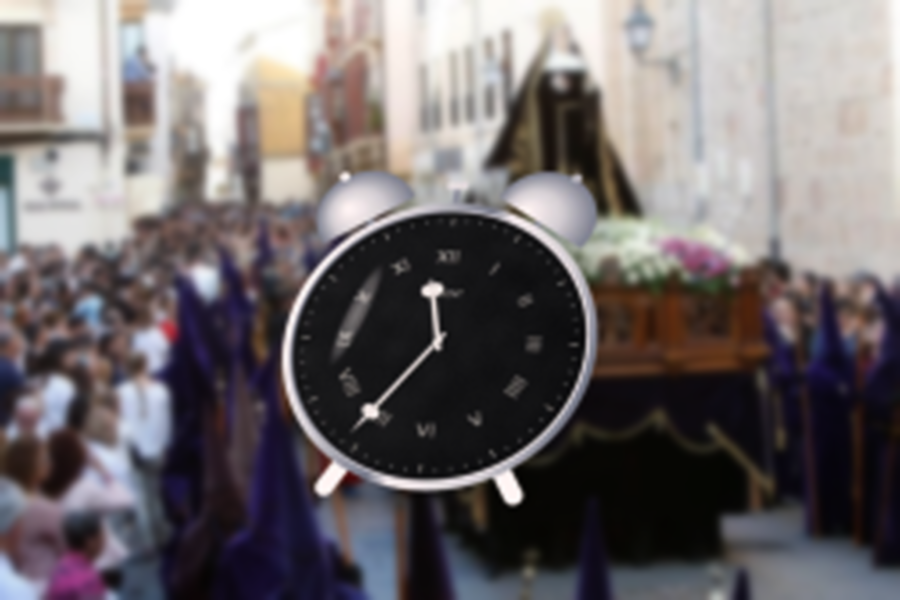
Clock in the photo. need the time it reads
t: 11:36
